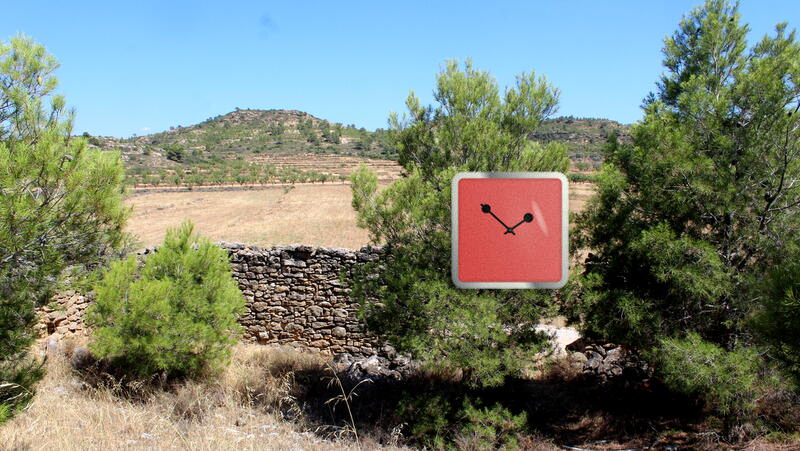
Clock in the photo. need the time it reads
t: 1:52
